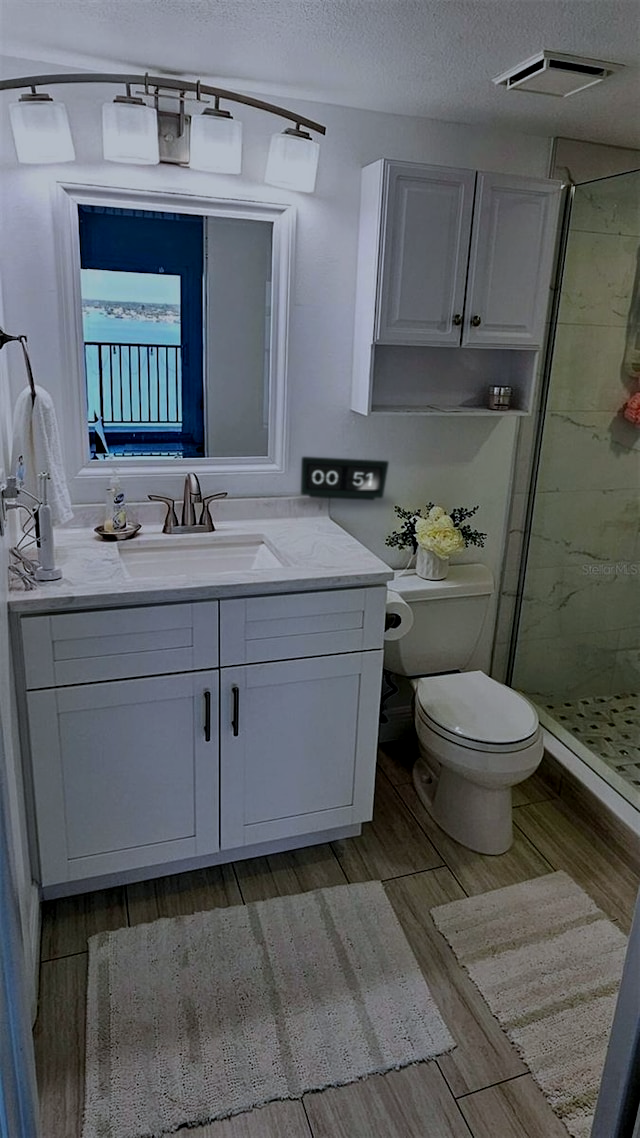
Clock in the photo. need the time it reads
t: 0:51
